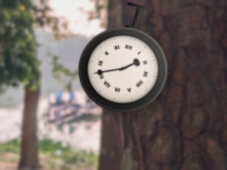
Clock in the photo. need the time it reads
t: 1:41
